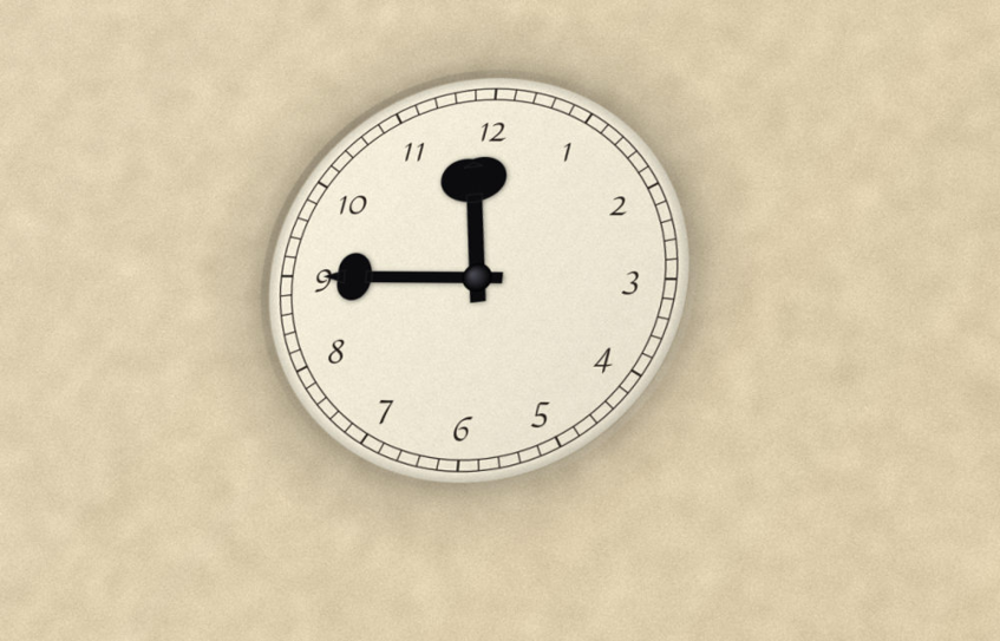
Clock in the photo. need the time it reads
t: 11:45
